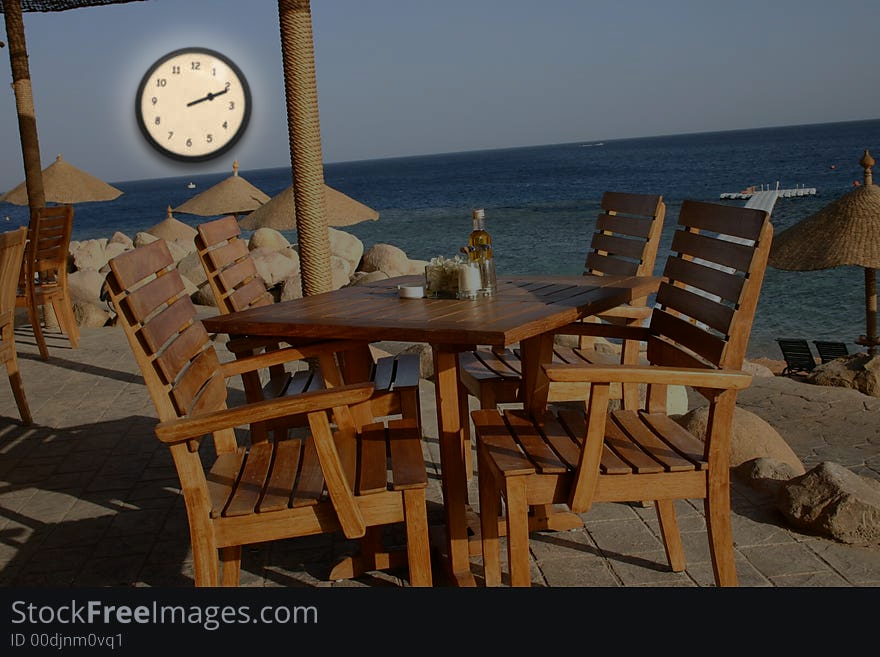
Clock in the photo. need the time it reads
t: 2:11
